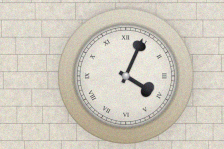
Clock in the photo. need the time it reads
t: 4:04
